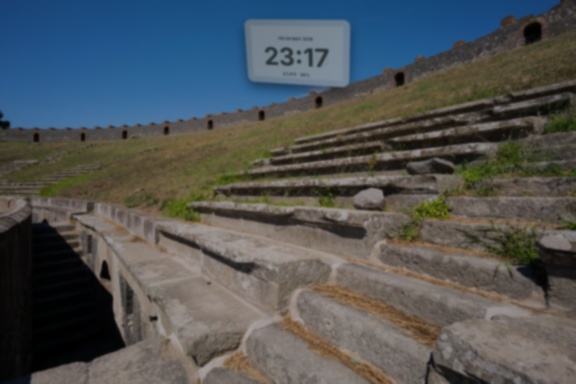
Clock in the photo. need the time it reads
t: 23:17
